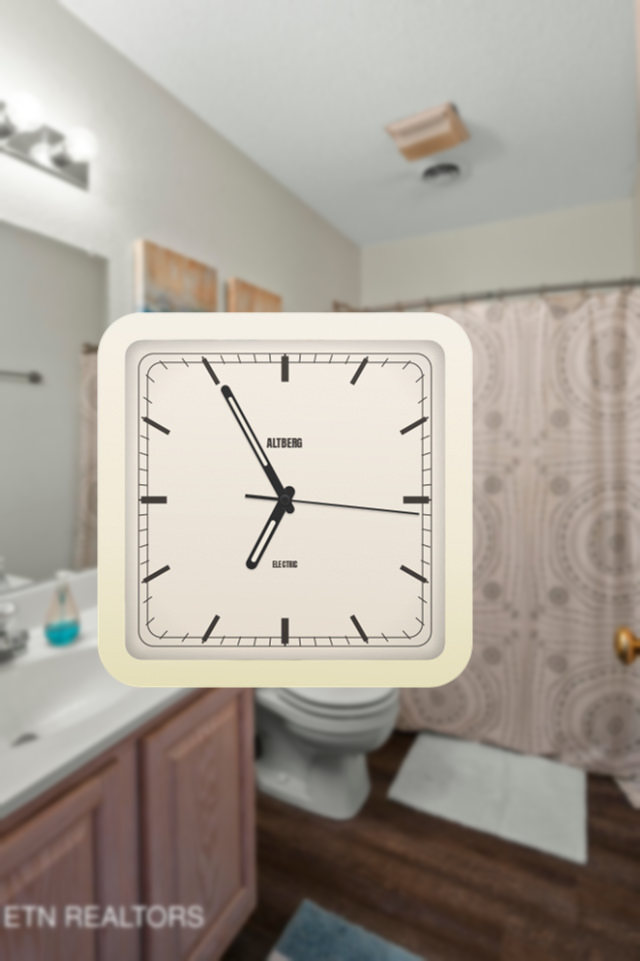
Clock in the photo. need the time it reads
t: 6:55:16
